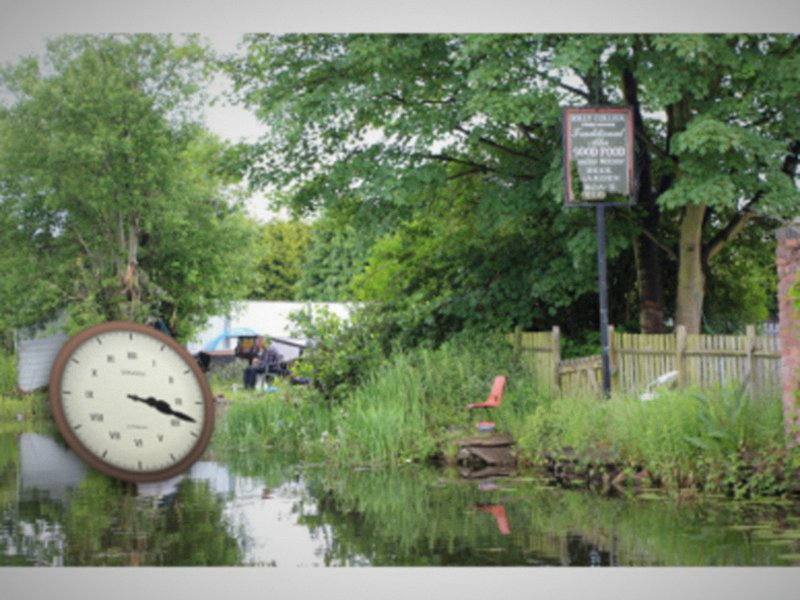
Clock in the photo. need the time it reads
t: 3:18
